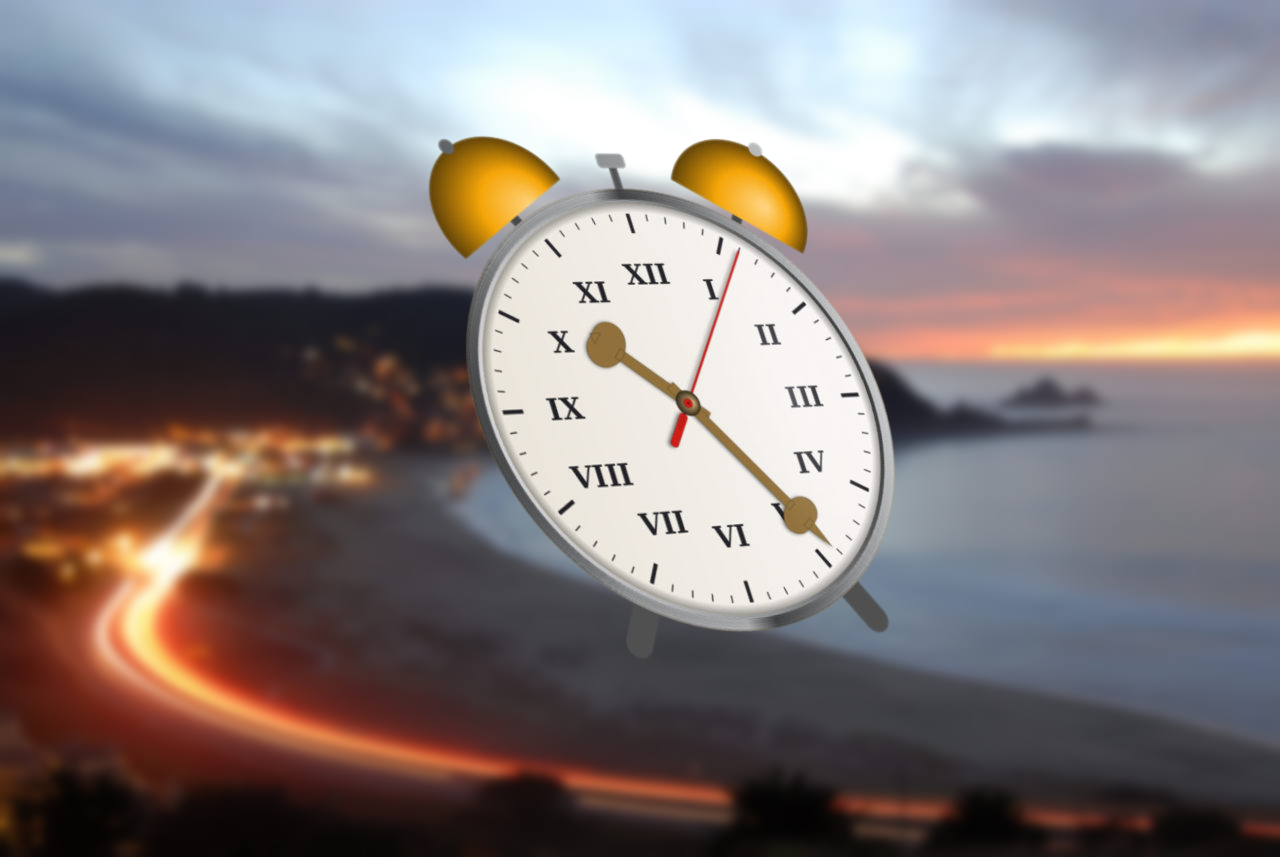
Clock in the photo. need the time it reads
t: 10:24:06
